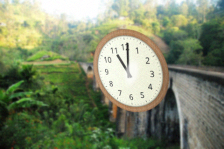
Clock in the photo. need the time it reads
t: 11:01
